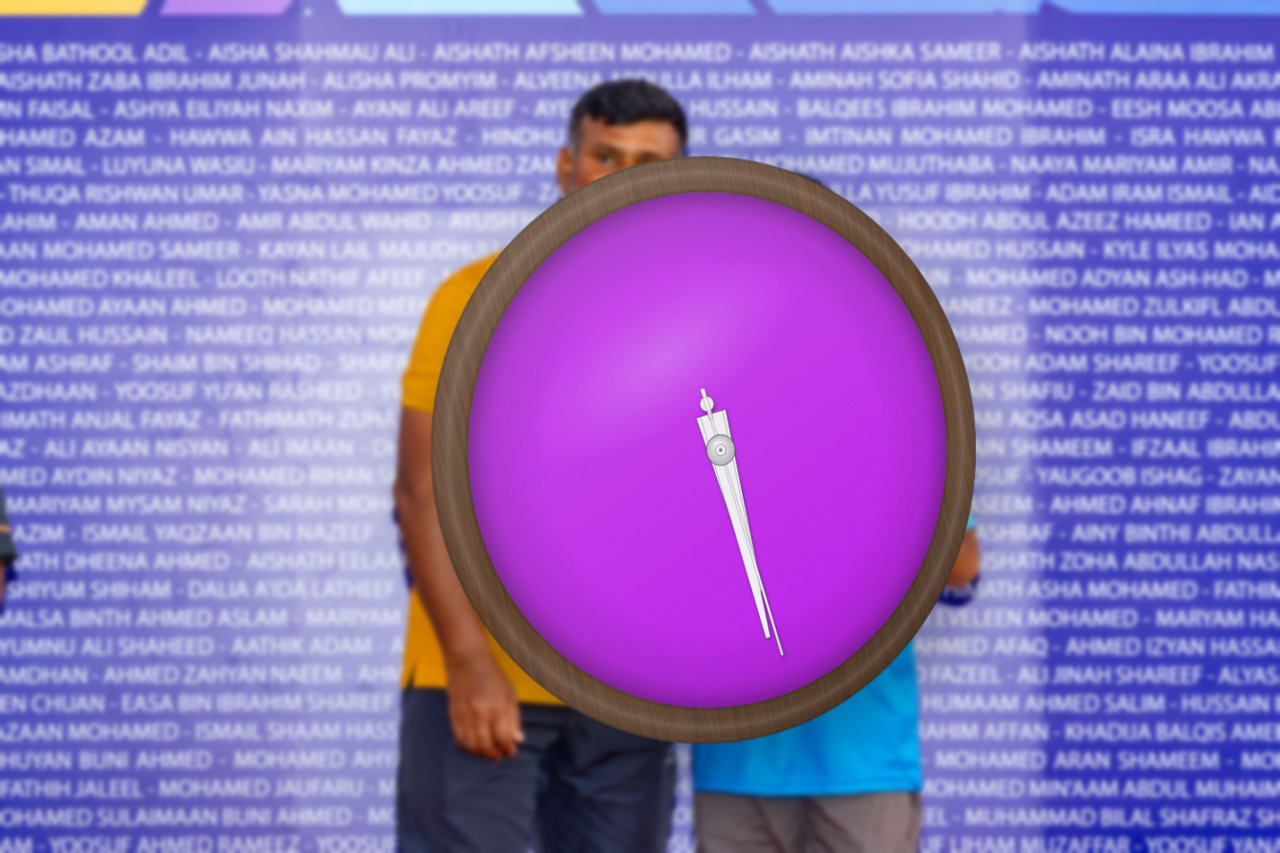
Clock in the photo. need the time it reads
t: 5:27:27
